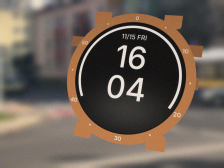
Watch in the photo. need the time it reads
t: 16:04
